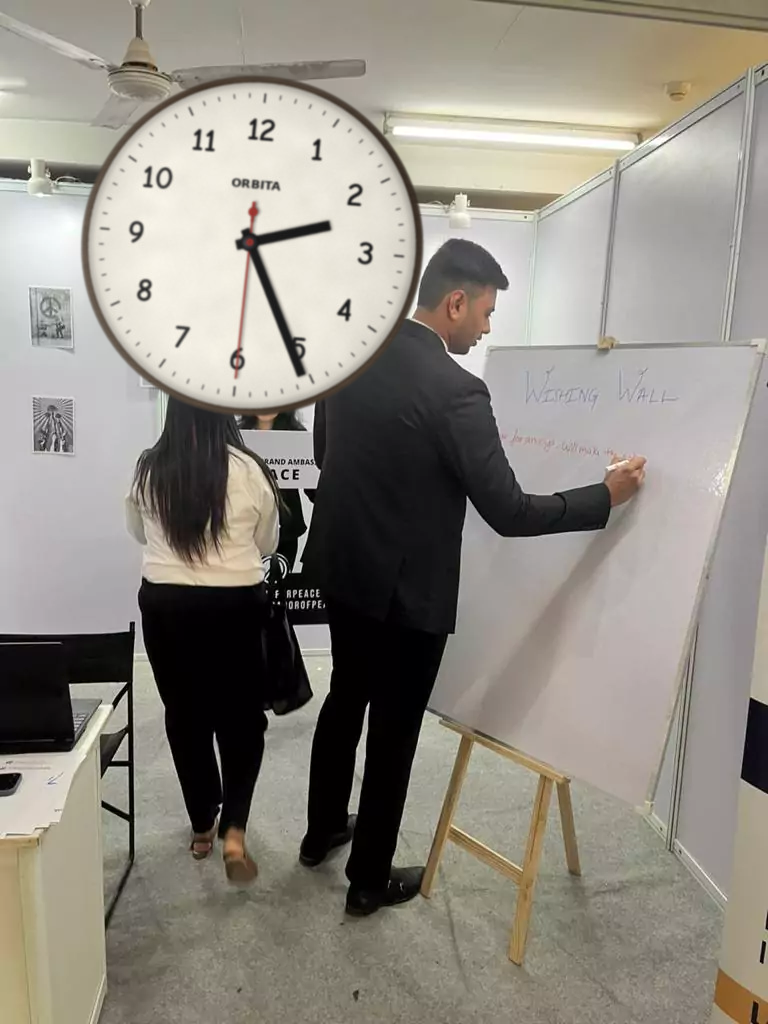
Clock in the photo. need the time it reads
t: 2:25:30
